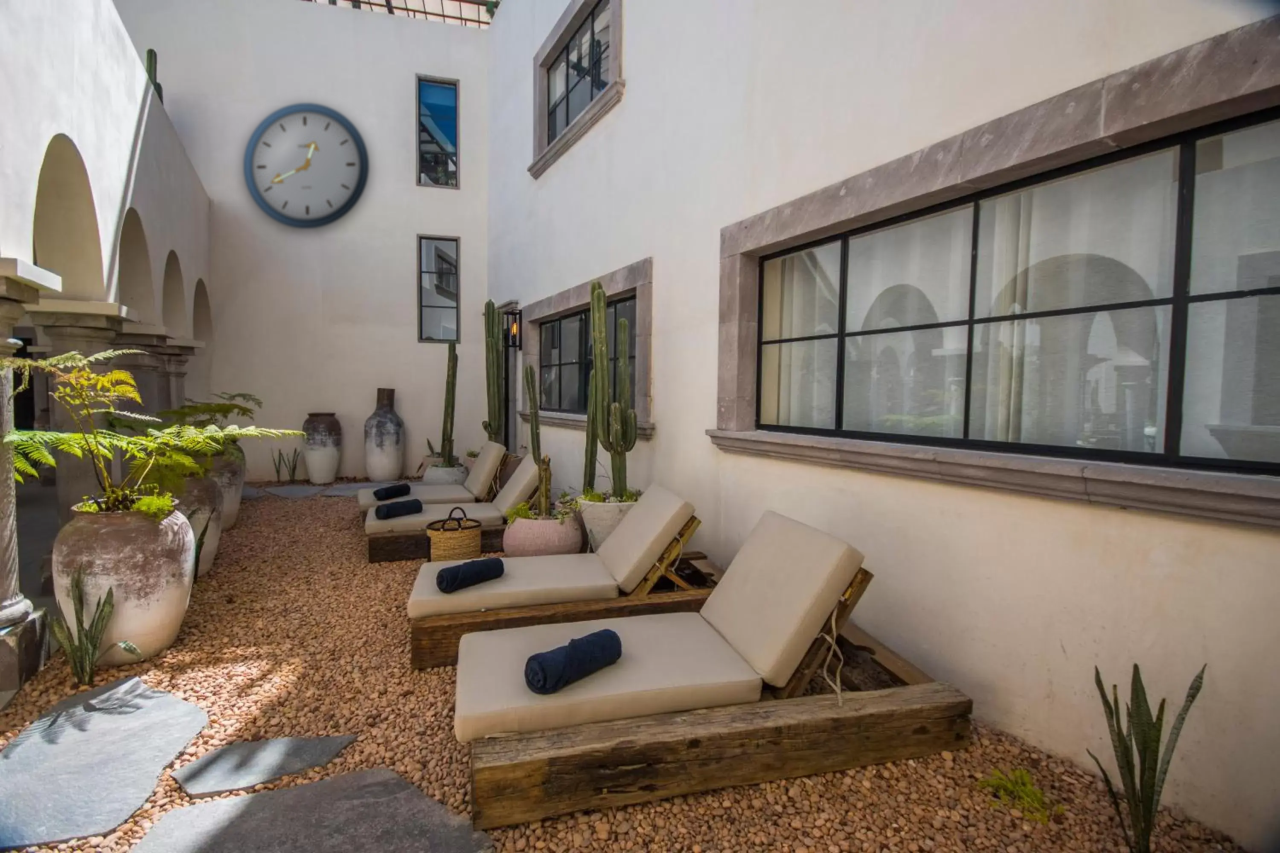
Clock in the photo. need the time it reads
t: 12:41
